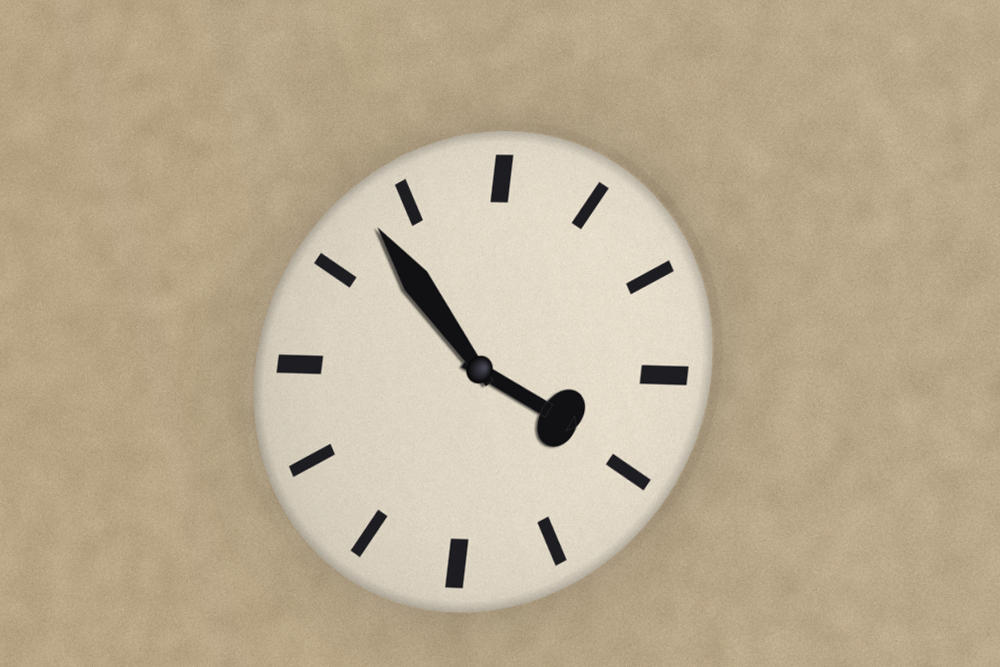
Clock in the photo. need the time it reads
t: 3:53
